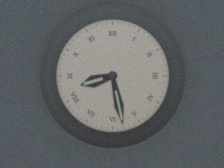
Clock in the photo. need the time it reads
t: 8:28
